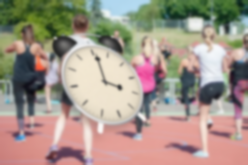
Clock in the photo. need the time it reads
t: 4:01
